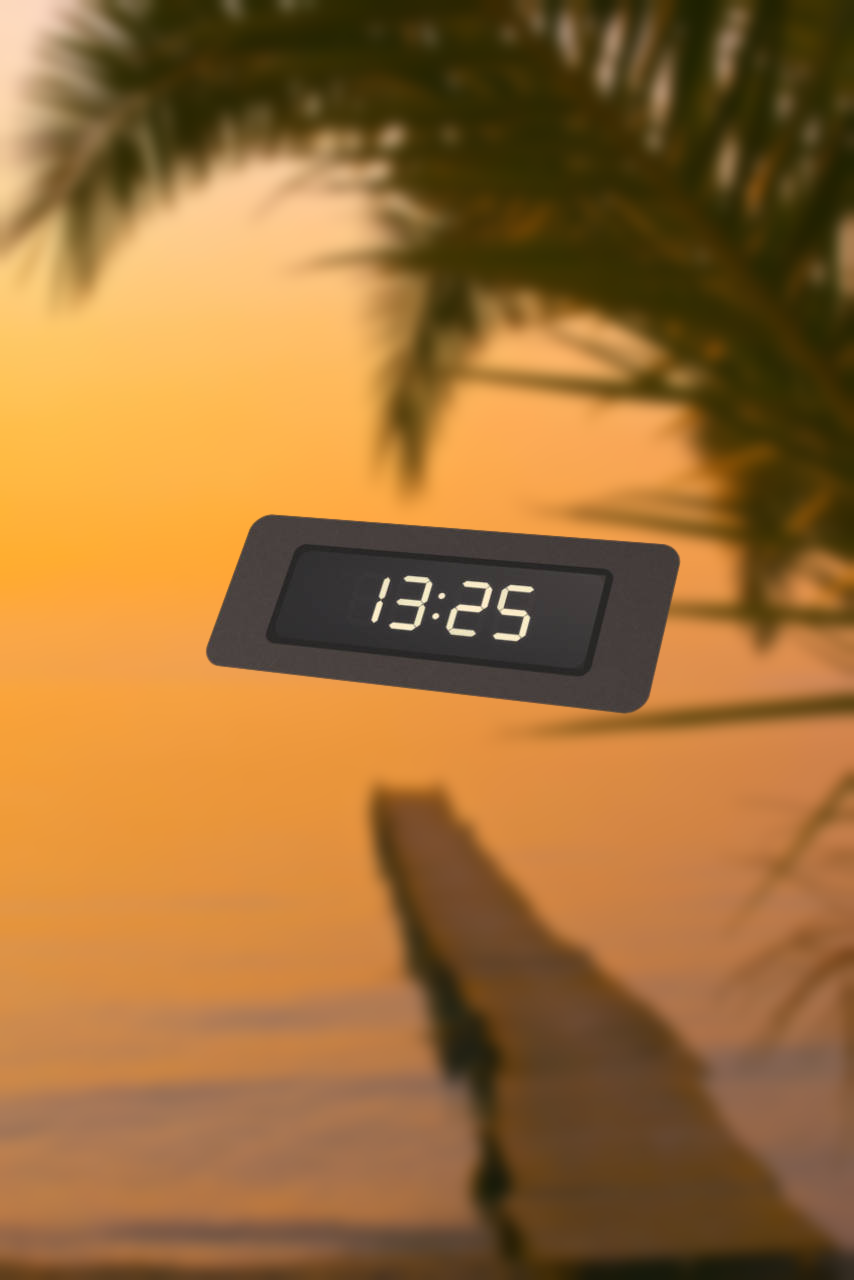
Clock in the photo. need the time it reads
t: 13:25
